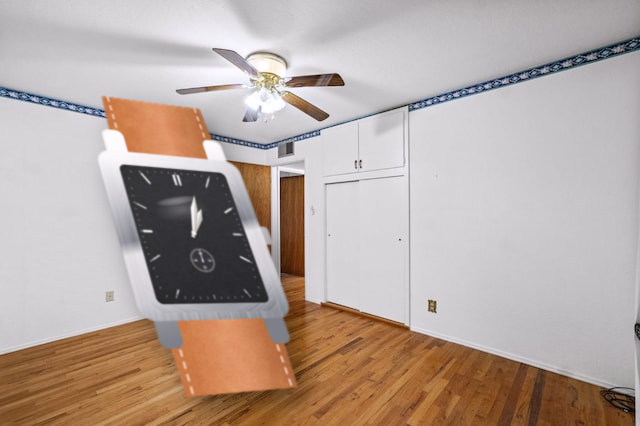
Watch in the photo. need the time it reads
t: 1:03
